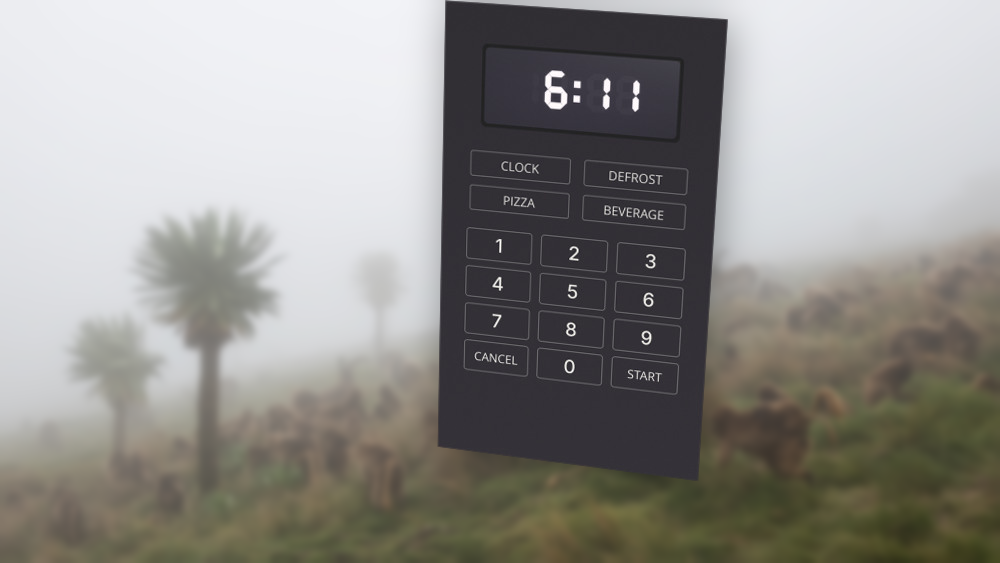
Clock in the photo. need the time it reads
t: 6:11
